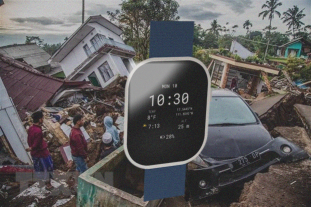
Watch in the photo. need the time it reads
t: 10:30
